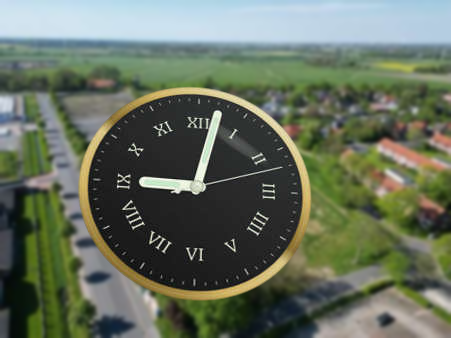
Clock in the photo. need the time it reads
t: 9:02:12
